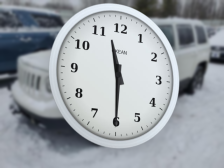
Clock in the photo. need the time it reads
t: 11:30
